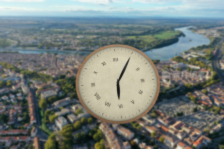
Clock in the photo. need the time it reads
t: 6:05
